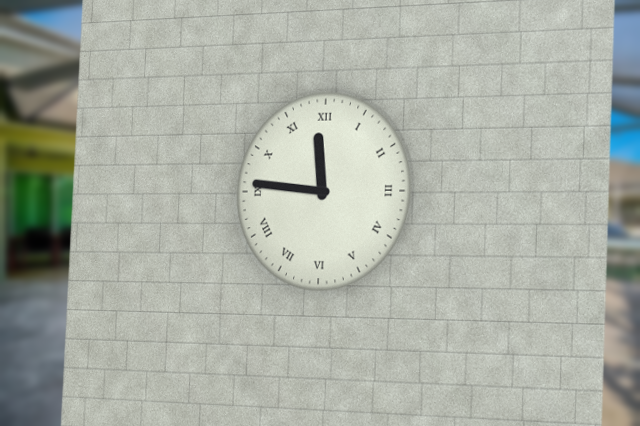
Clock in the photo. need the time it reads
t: 11:46
